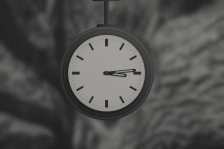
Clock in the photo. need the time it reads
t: 3:14
